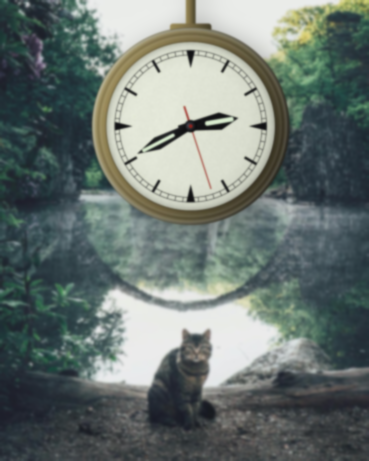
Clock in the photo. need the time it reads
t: 2:40:27
